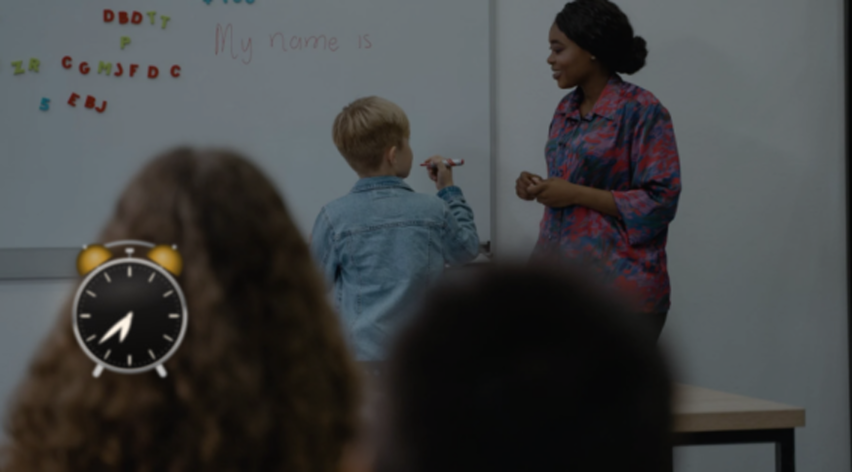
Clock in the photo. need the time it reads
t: 6:38
